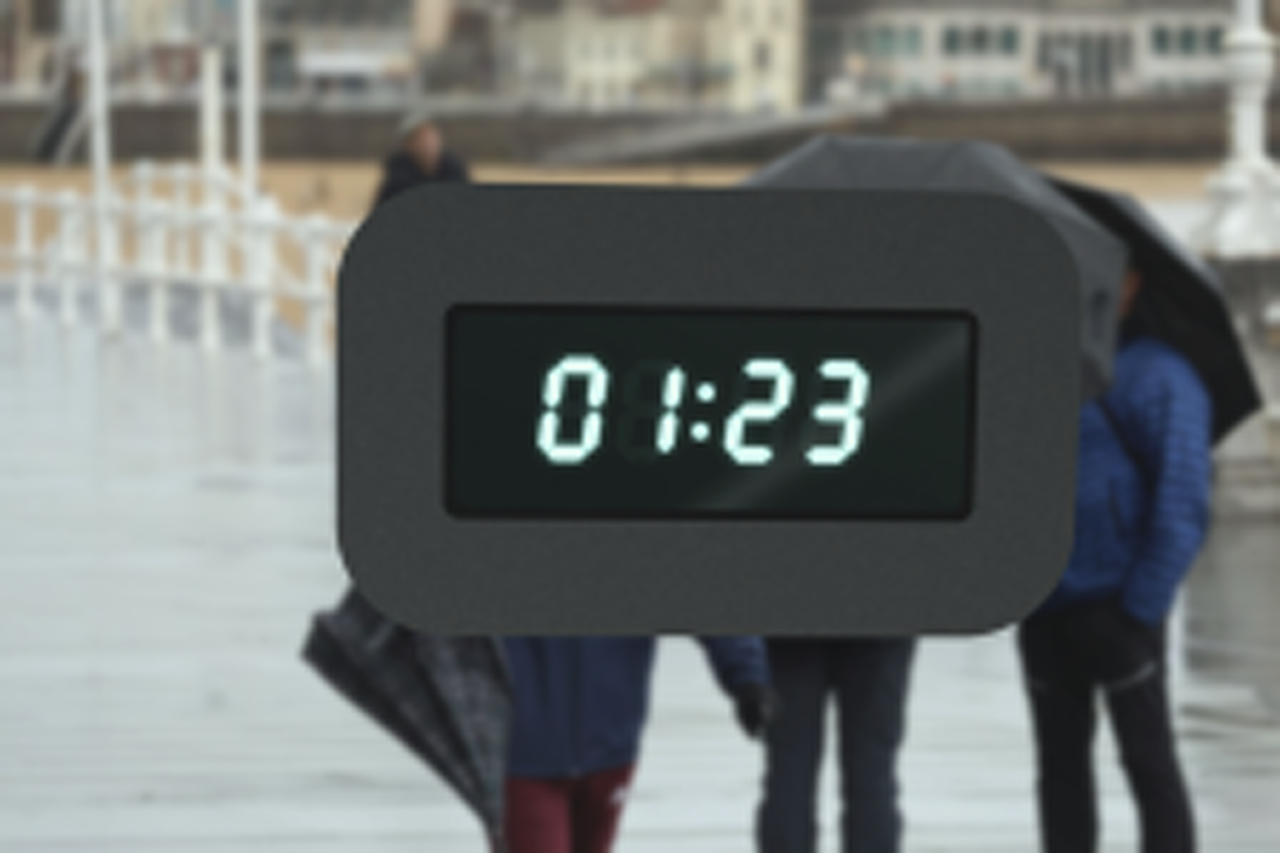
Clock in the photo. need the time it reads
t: 1:23
